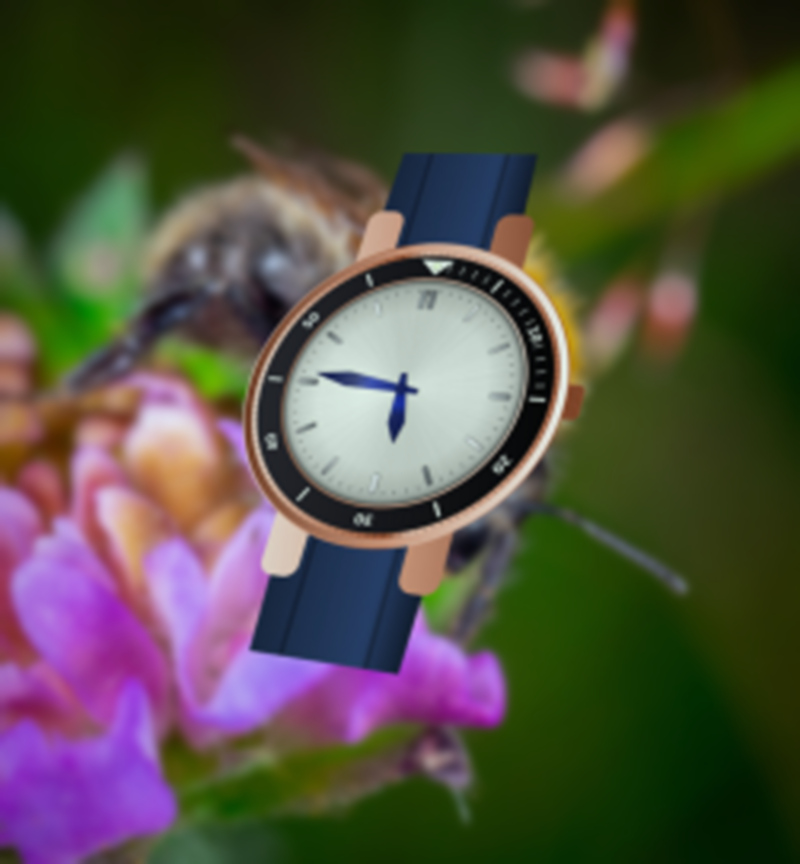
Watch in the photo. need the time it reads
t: 5:46
